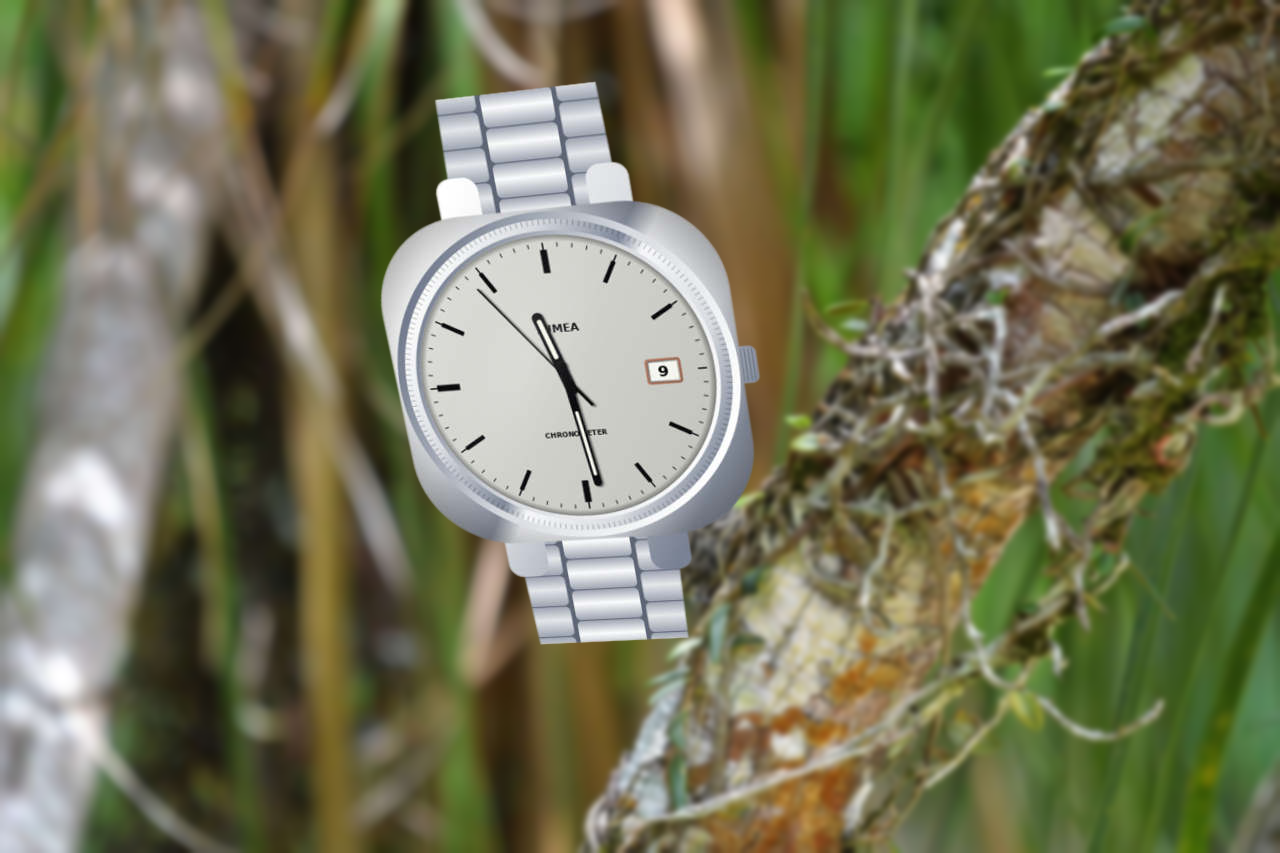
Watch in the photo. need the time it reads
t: 11:28:54
